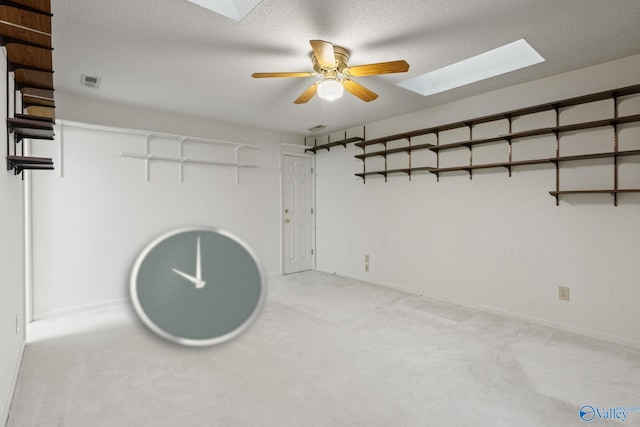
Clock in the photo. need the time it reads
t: 10:00
